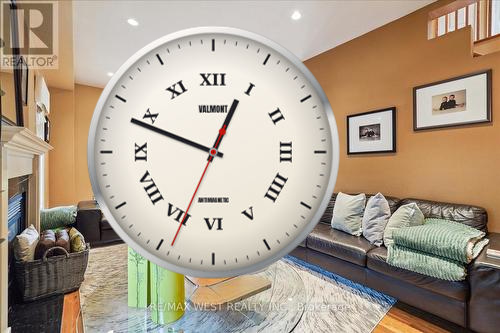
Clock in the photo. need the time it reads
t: 12:48:34
